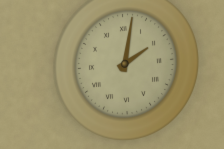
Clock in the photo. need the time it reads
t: 2:02
